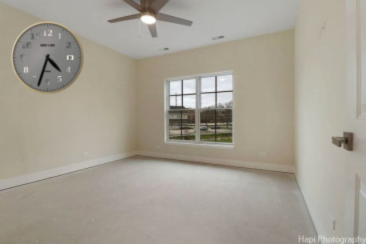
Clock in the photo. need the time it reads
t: 4:33
